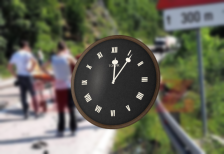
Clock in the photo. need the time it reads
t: 12:06
